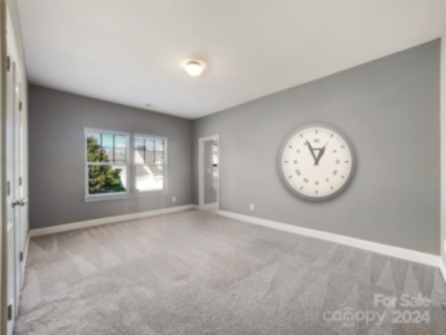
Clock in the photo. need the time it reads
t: 12:56
